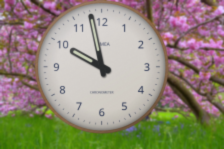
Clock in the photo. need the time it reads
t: 9:58
